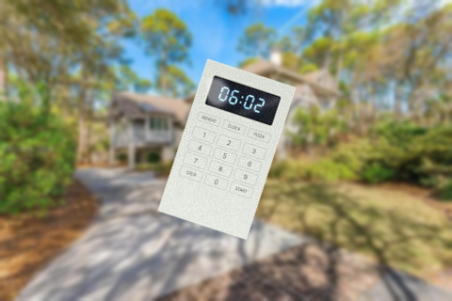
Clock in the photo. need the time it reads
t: 6:02
